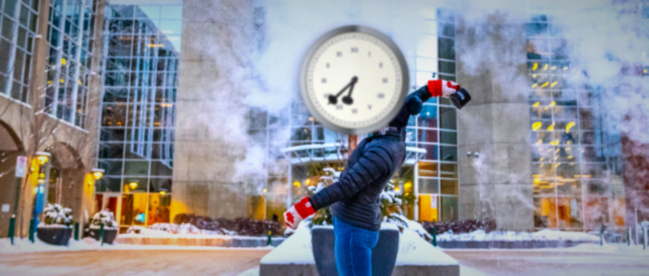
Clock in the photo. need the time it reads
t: 6:38
